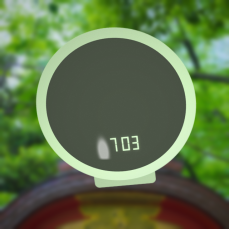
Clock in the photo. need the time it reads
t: 7:03
